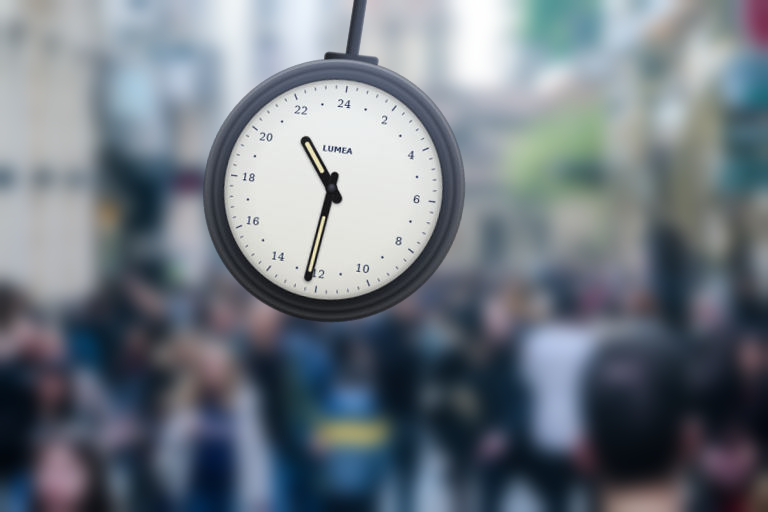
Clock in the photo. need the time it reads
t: 21:31
